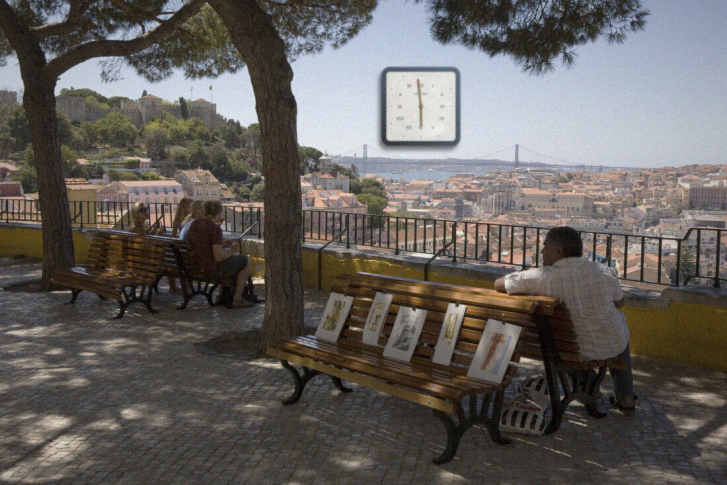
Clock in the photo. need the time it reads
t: 5:59
